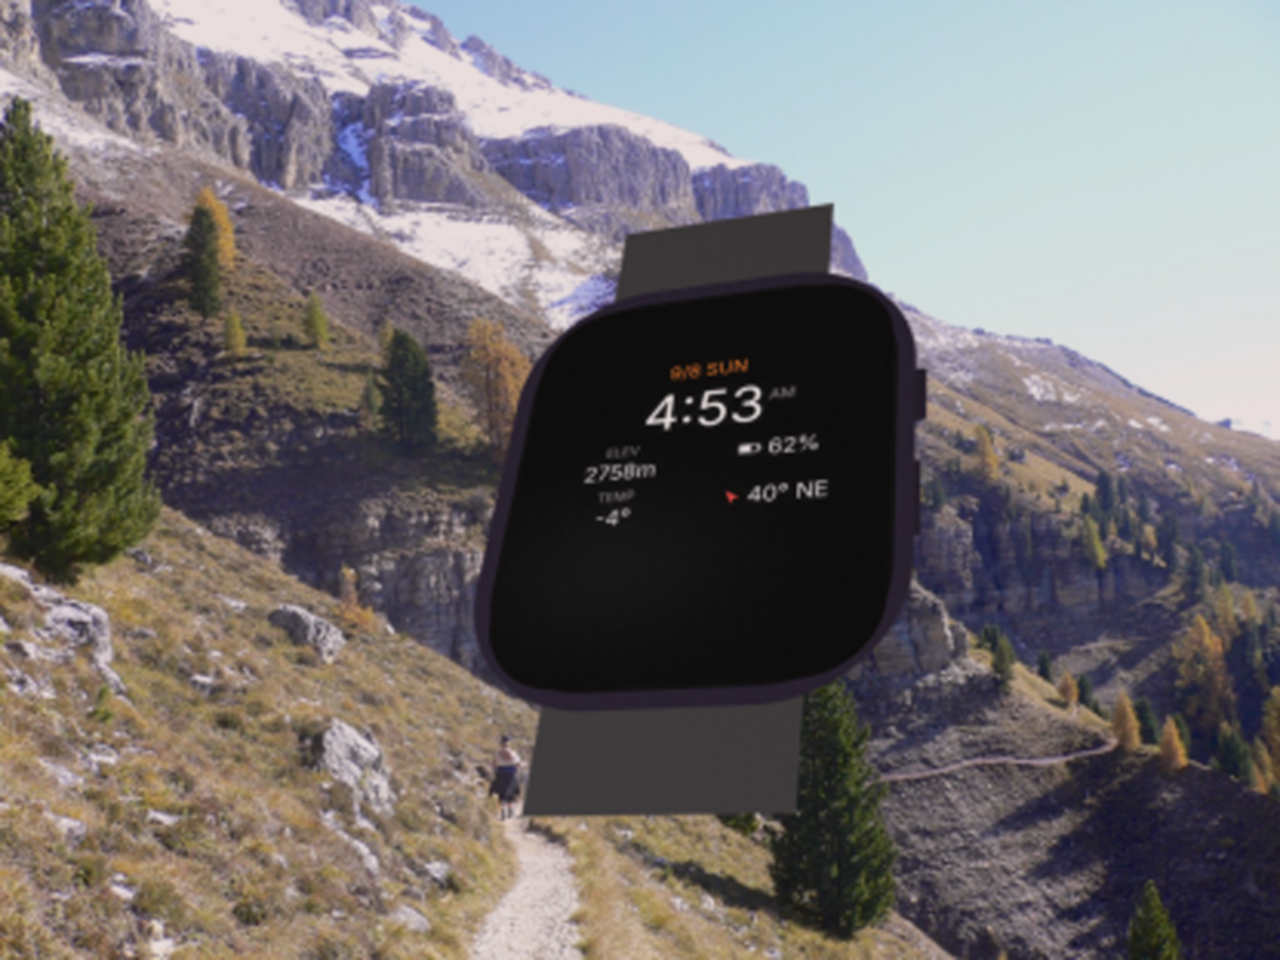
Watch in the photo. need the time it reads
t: 4:53
